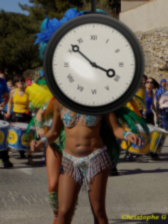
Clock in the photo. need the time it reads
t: 3:52
